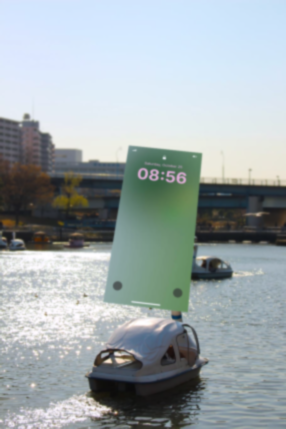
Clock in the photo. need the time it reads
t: 8:56
